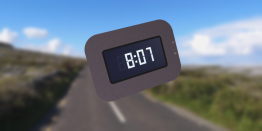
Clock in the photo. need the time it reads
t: 8:07
